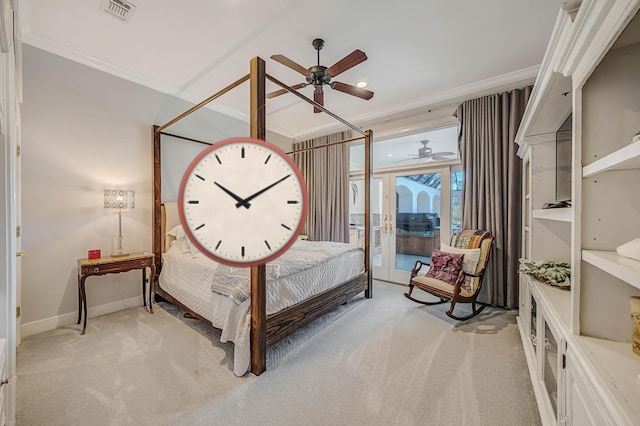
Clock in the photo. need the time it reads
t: 10:10
